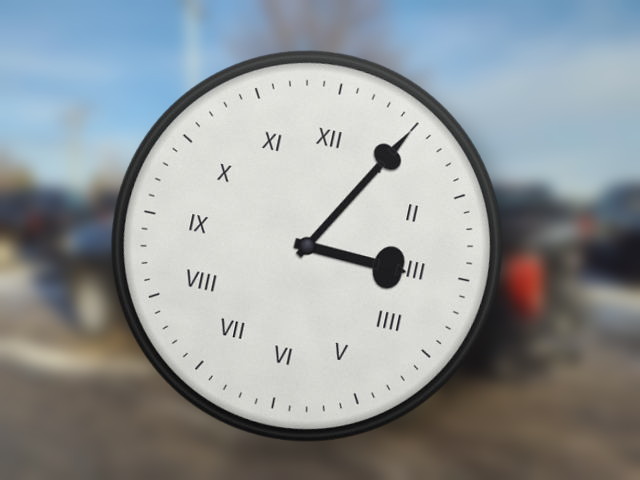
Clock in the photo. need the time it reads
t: 3:05
